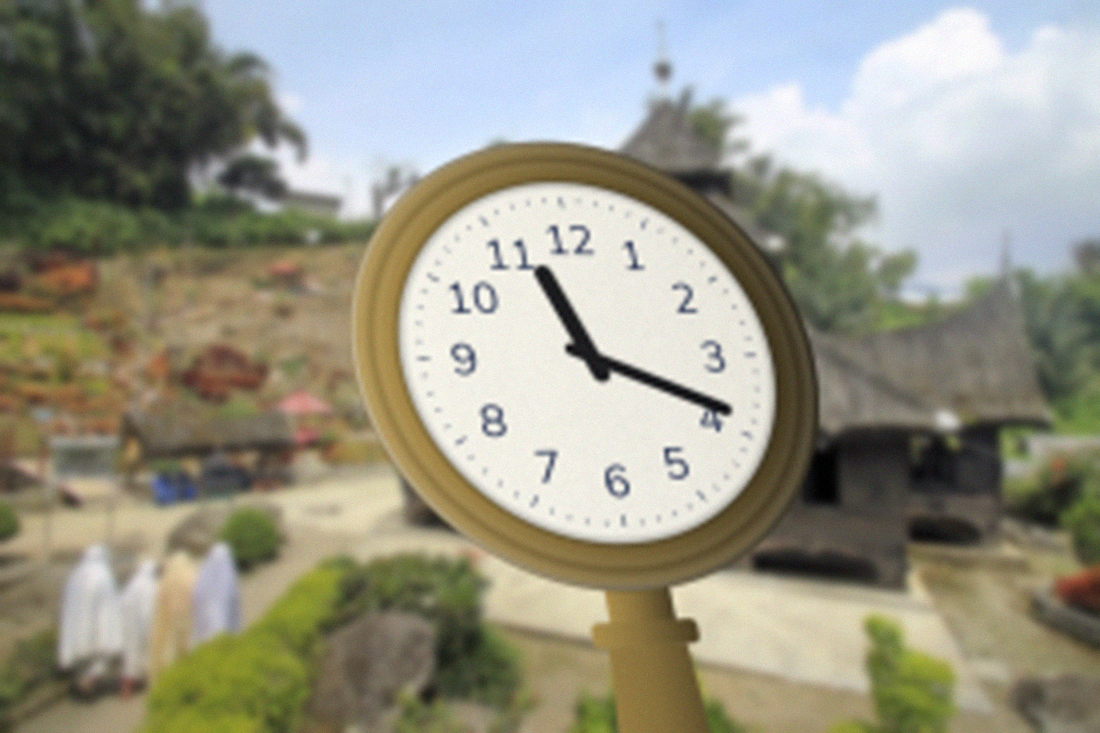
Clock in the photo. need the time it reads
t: 11:19
